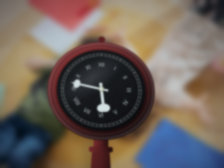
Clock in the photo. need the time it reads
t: 5:47
